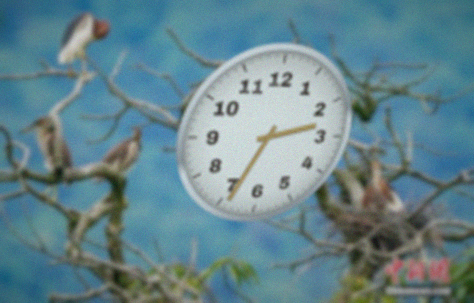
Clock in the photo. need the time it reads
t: 2:34
